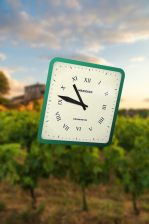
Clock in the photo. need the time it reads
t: 10:47
